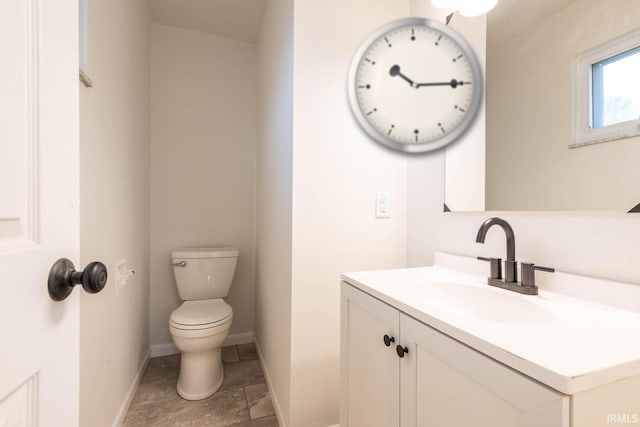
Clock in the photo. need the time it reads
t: 10:15
